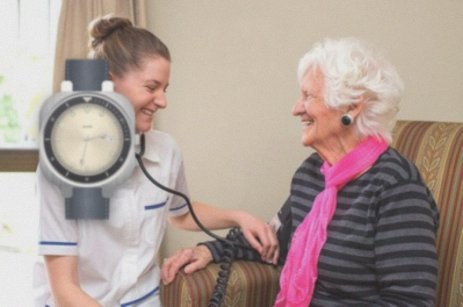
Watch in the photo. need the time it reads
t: 2:32
